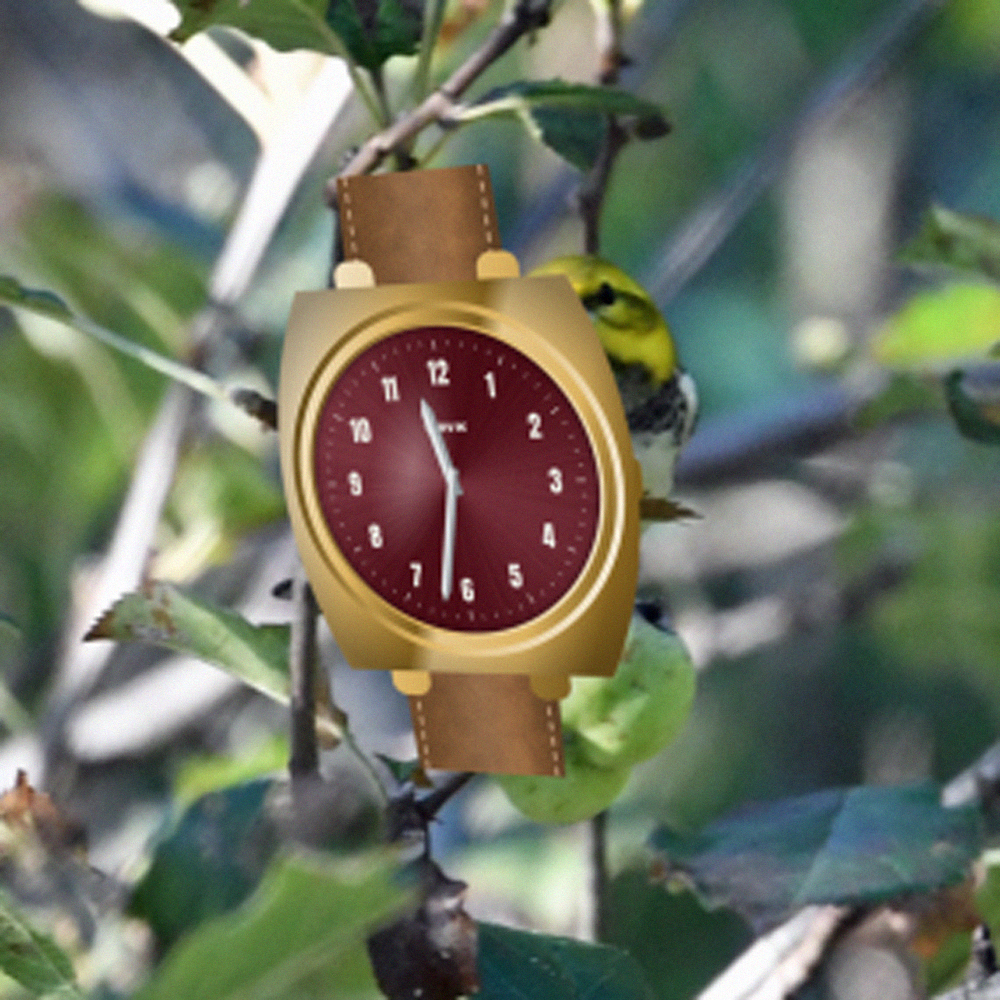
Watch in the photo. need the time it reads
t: 11:32
